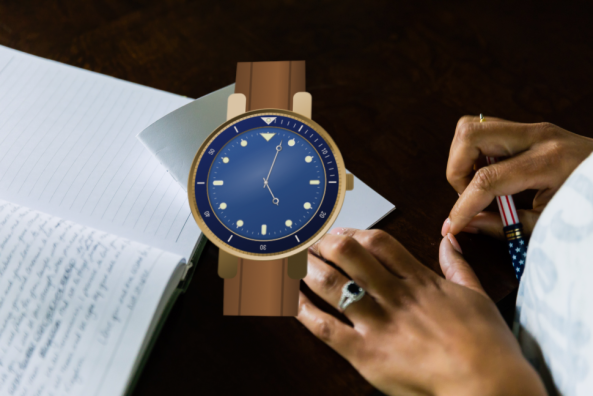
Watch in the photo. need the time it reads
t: 5:03
